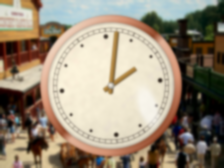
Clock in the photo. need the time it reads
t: 2:02
